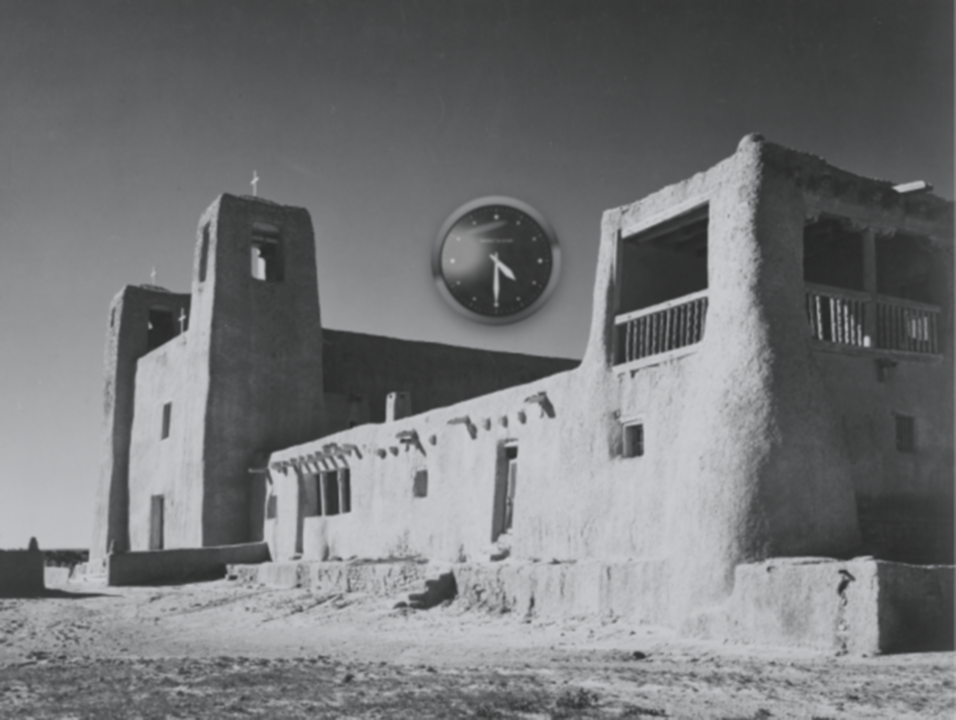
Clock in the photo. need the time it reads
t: 4:30
